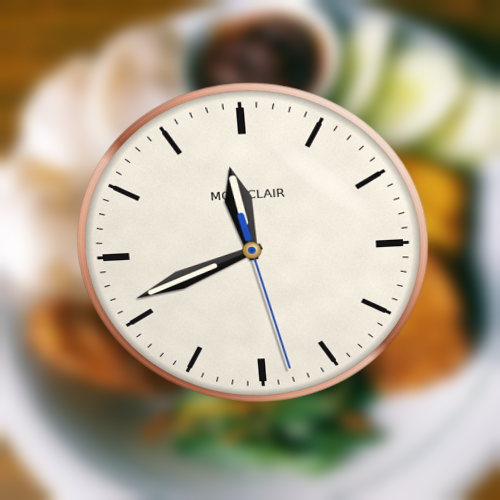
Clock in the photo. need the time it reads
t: 11:41:28
